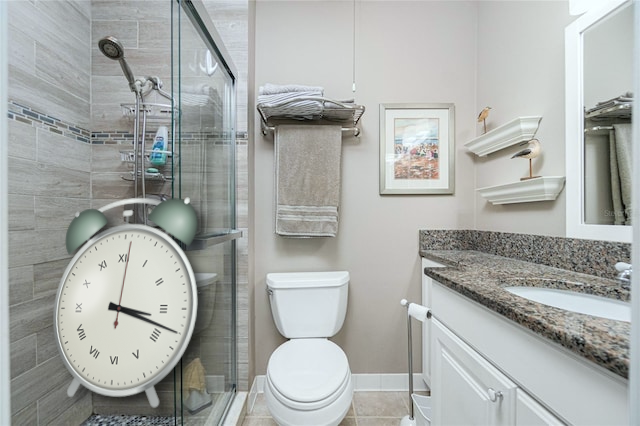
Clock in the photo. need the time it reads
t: 3:18:01
